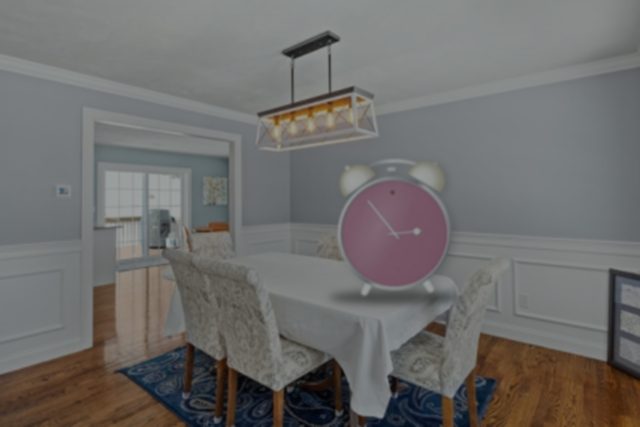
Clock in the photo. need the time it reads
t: 2:54
